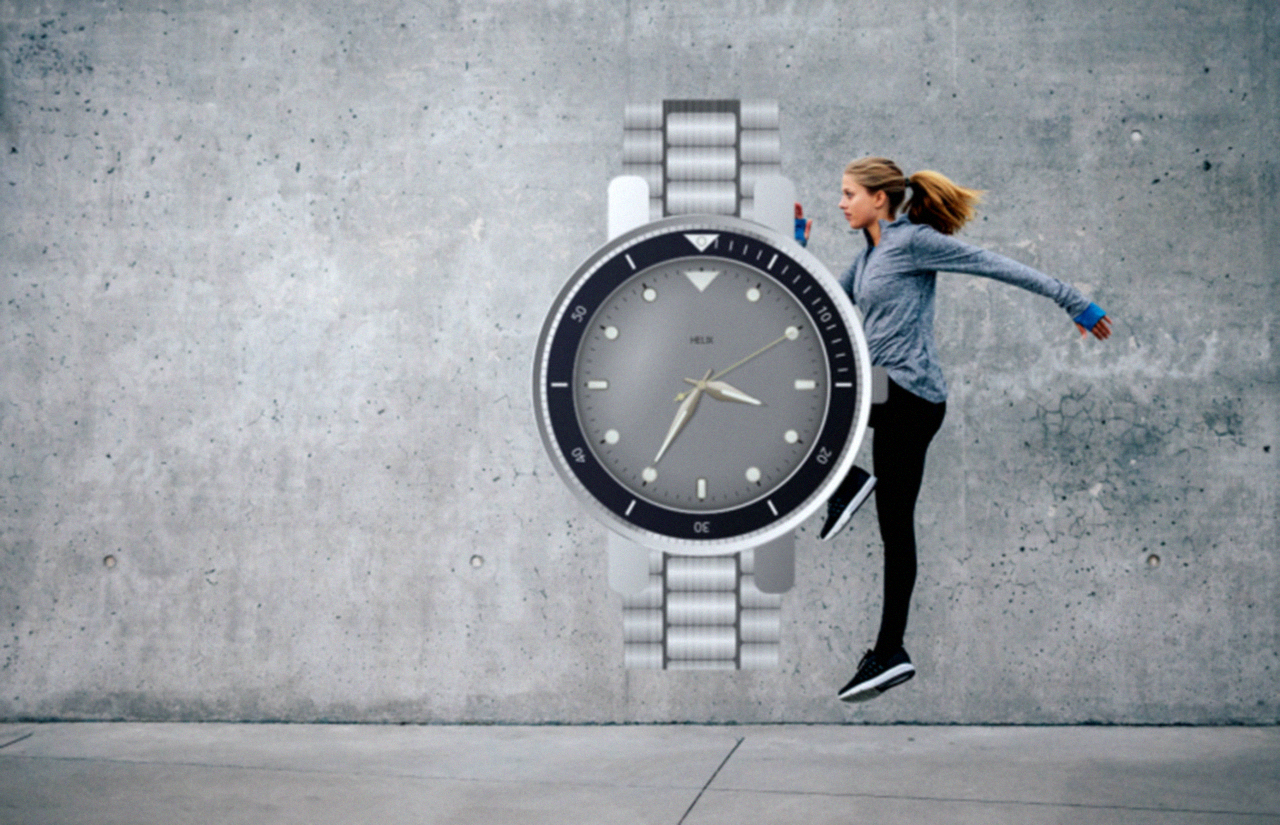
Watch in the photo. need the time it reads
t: 3:35:10
